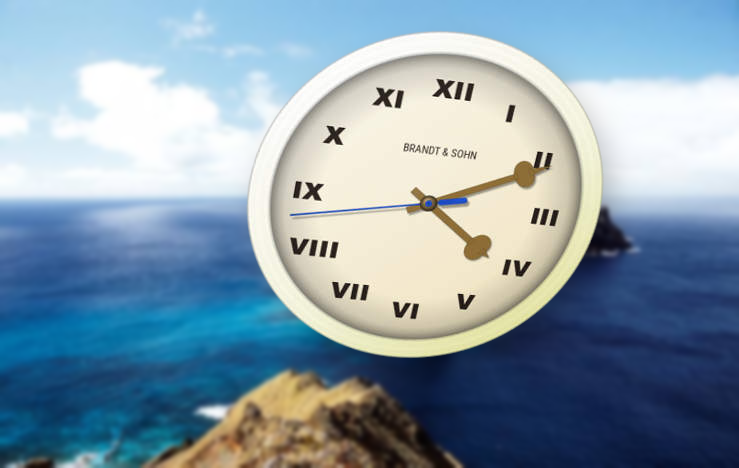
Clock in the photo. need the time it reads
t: 4:10:43
